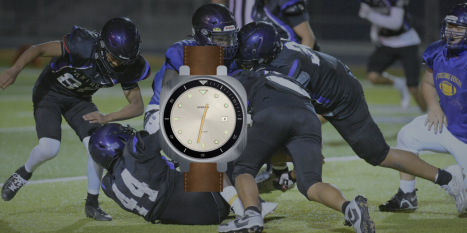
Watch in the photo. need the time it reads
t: 12:32
